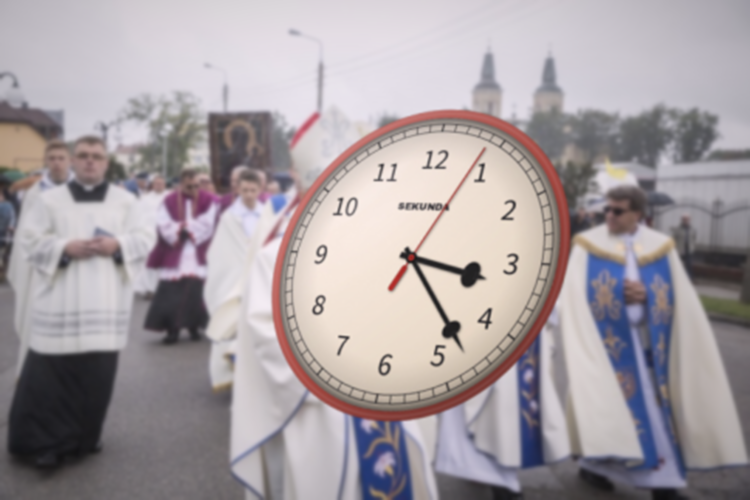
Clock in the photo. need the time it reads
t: 3:23:04
